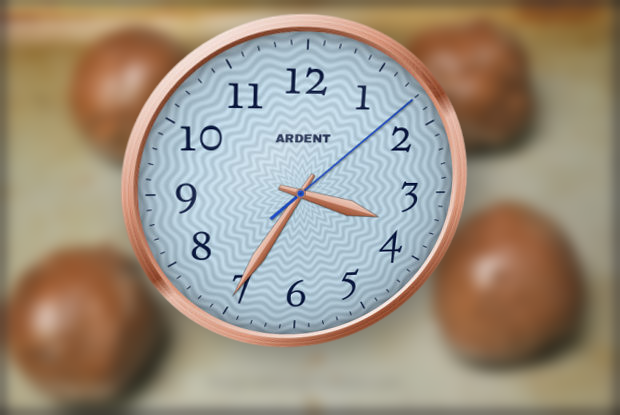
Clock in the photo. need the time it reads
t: 3:35:08
